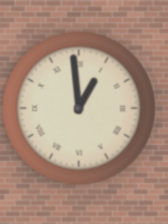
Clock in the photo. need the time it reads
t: 12:59
